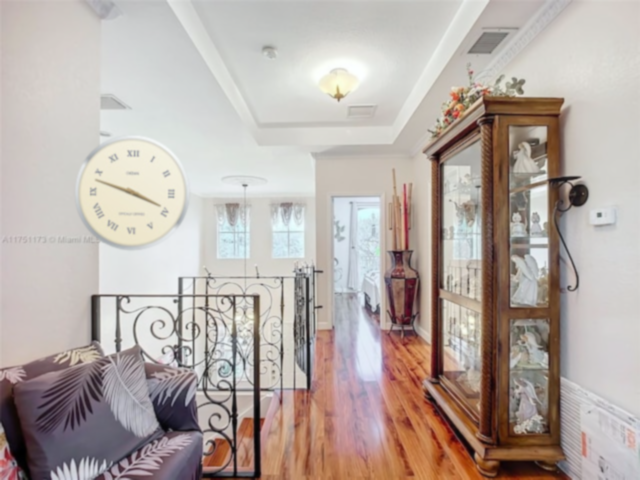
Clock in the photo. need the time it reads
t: 3:48
